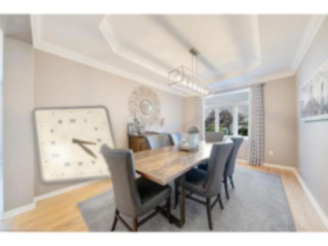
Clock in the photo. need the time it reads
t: 3:23
